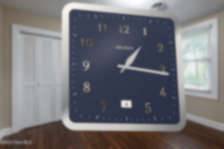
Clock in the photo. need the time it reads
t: 1:16
